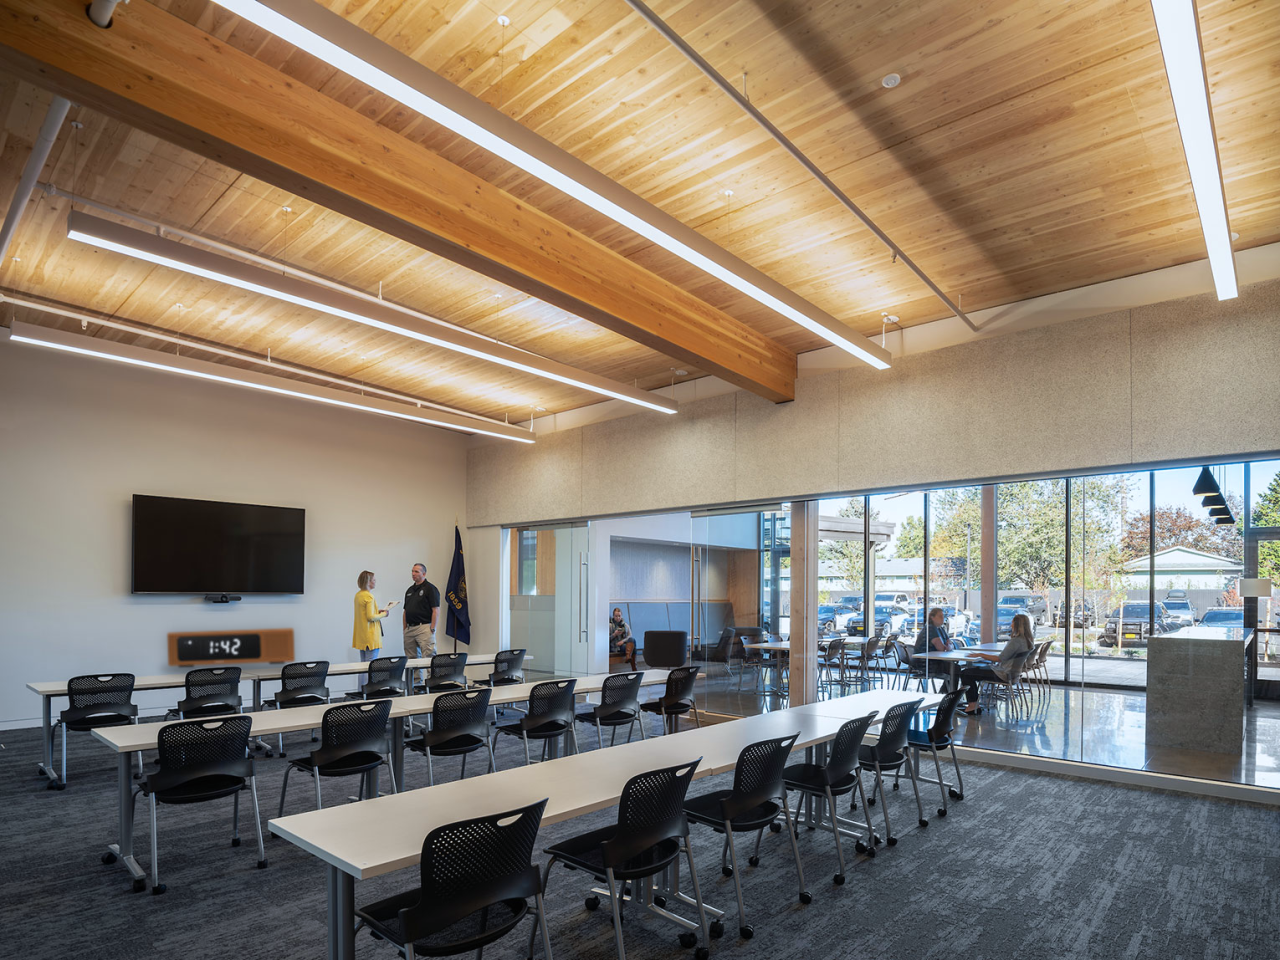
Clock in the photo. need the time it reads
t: 1:42
